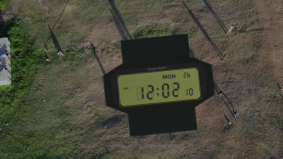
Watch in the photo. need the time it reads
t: 12:02:10
